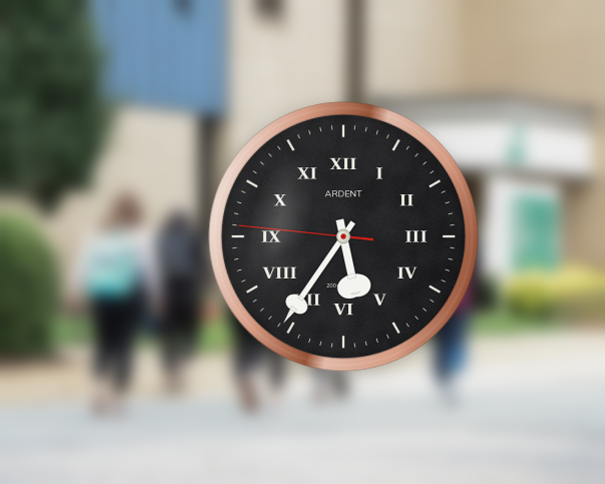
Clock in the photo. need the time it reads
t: 5:35:46
